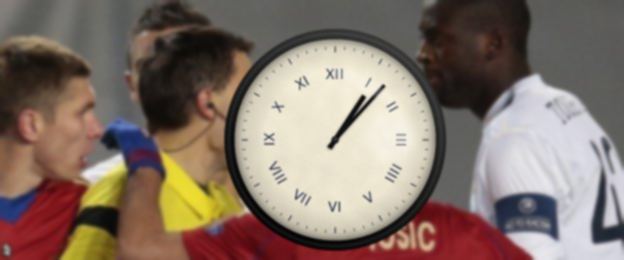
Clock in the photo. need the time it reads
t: 1:07
